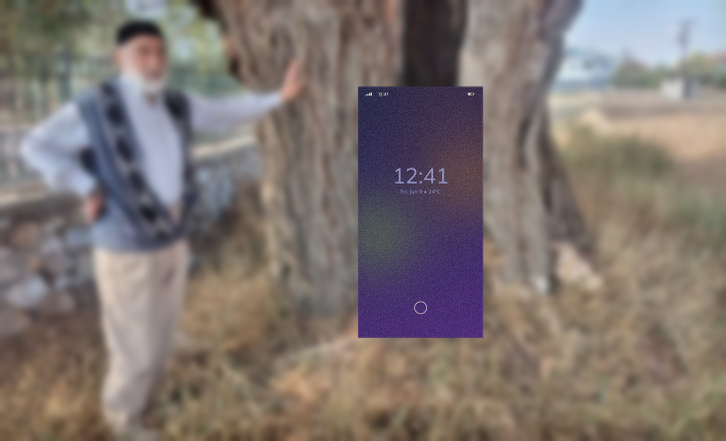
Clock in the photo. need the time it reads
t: 12:41
